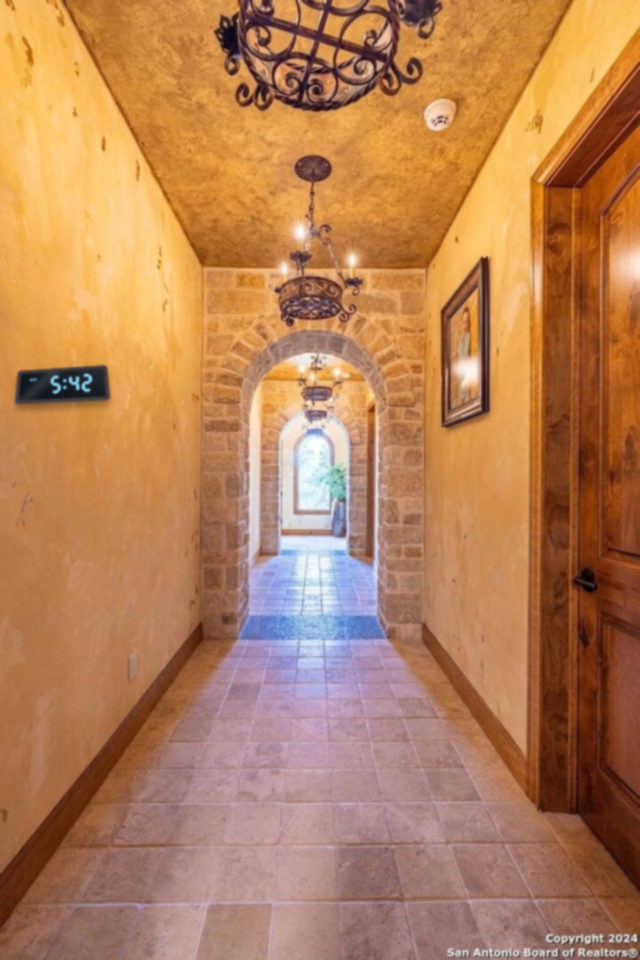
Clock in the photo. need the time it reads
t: 5:42
